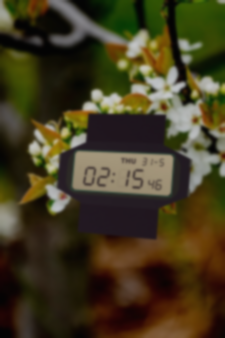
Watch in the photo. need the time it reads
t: 2:15
